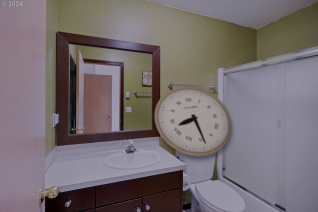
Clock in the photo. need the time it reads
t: 8:29
